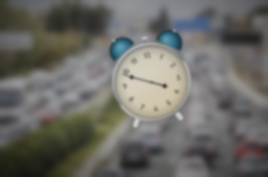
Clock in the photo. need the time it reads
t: 3:49
